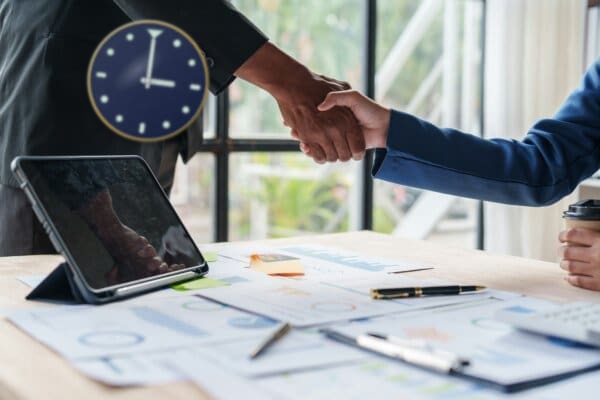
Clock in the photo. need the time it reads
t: 3:00
